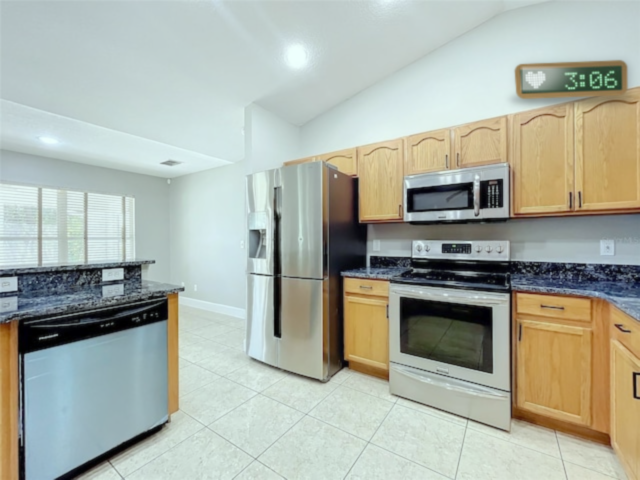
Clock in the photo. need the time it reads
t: 3:06
